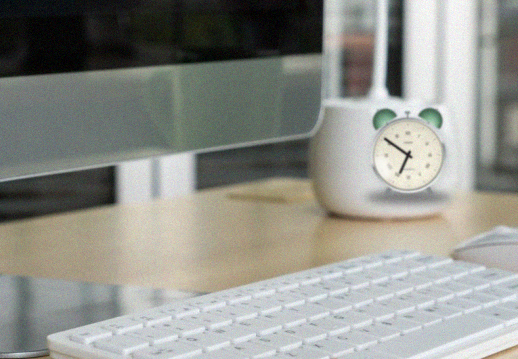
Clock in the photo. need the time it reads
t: 6:51
